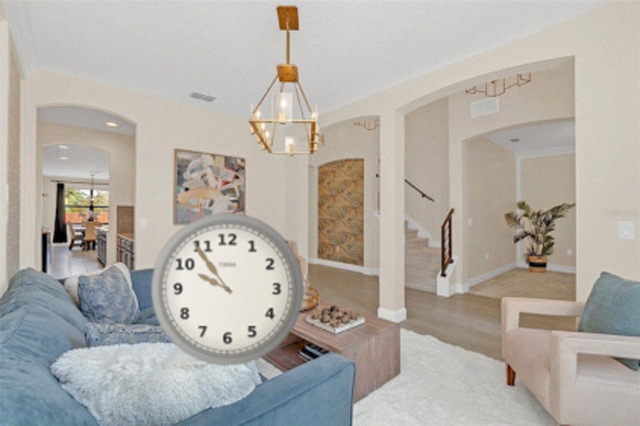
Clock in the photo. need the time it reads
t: 9:54
